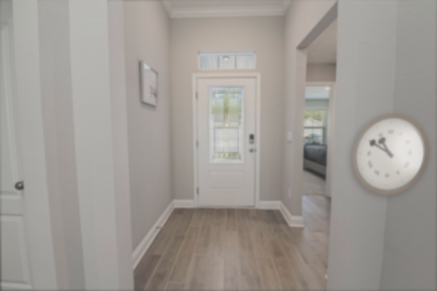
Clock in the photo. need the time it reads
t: 10:50
